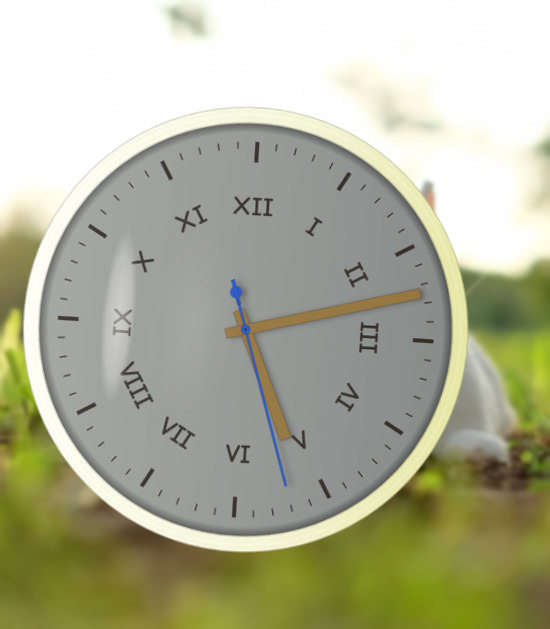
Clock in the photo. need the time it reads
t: 5:12:27
